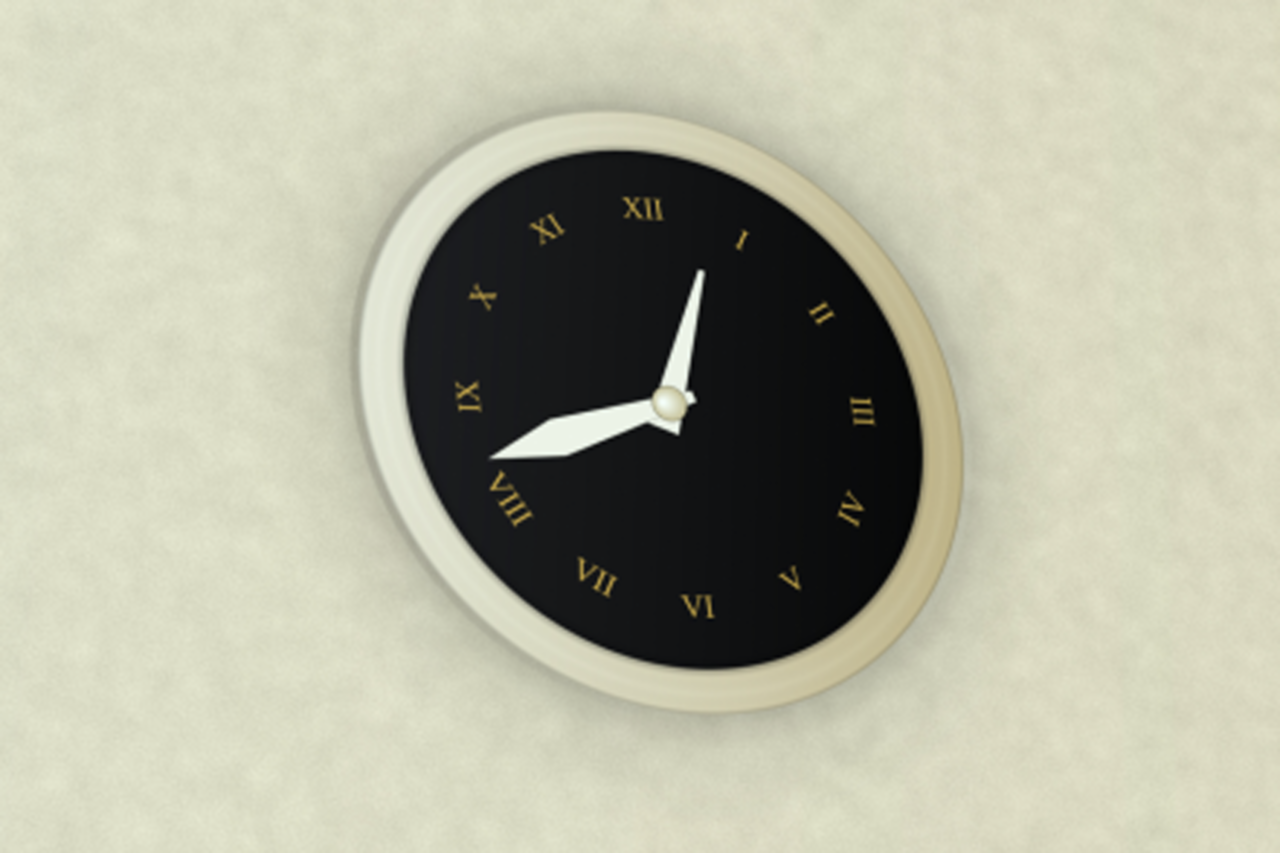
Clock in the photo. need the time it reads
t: 12:42
